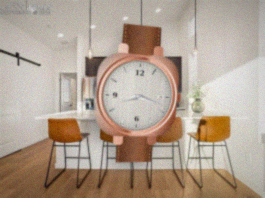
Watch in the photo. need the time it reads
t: 8:18
